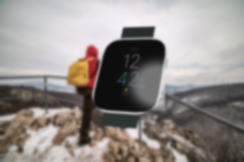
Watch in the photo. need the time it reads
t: 12:42
